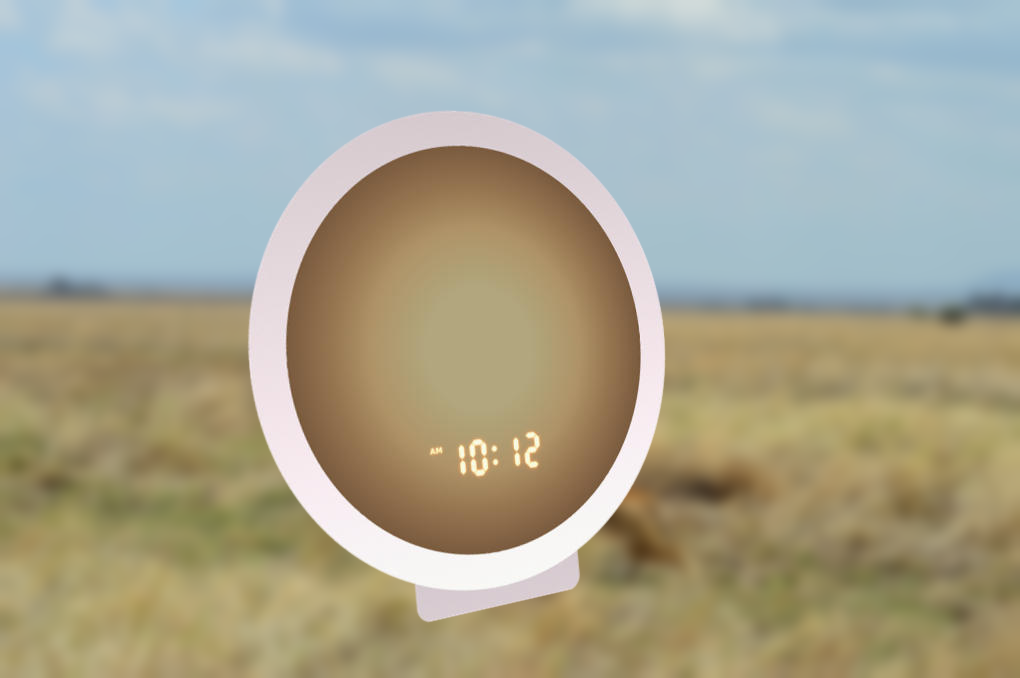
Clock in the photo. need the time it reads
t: 10:12
